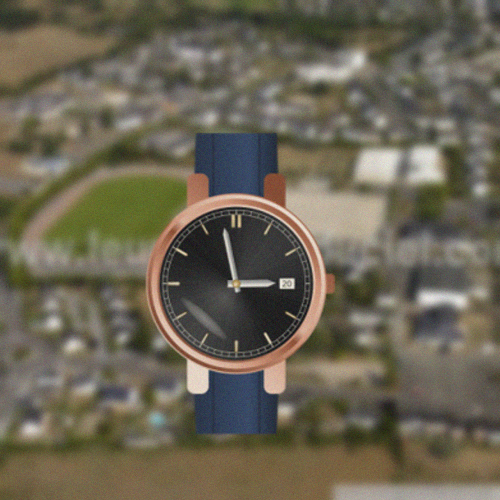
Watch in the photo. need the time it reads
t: 2:58
